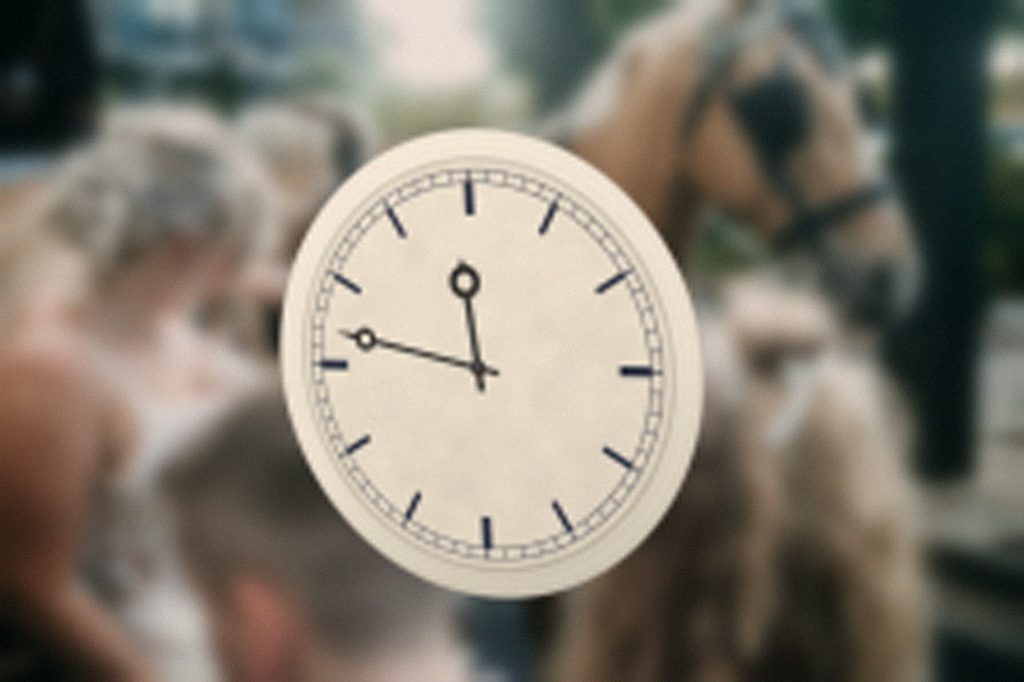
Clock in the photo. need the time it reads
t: 11:47
